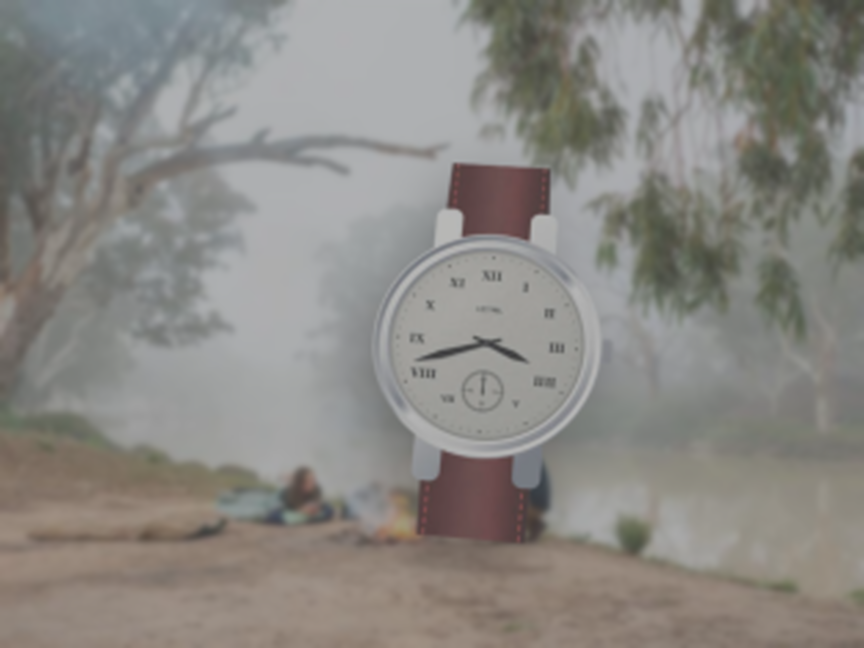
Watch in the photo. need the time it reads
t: 3:42
